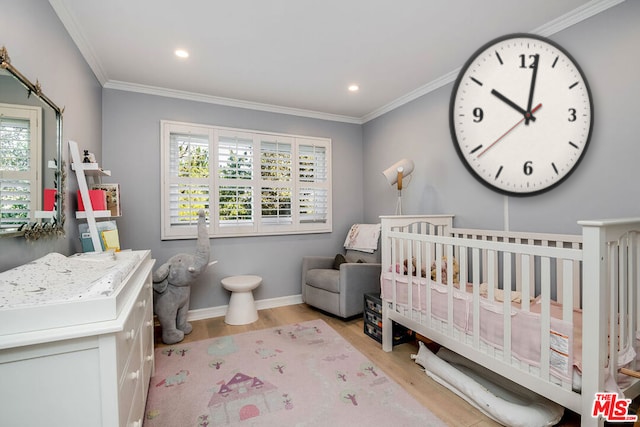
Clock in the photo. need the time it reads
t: 10:01:39
